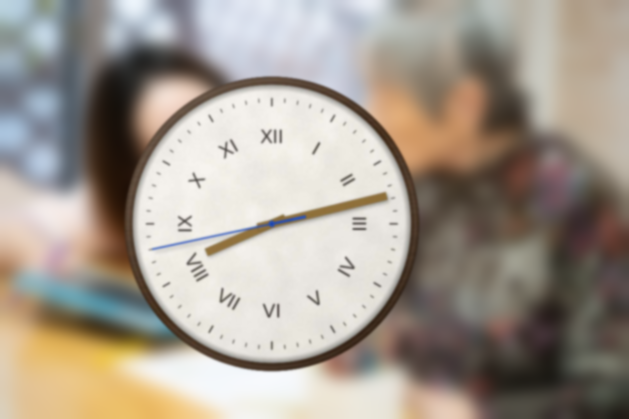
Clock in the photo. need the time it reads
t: 8:12:43
